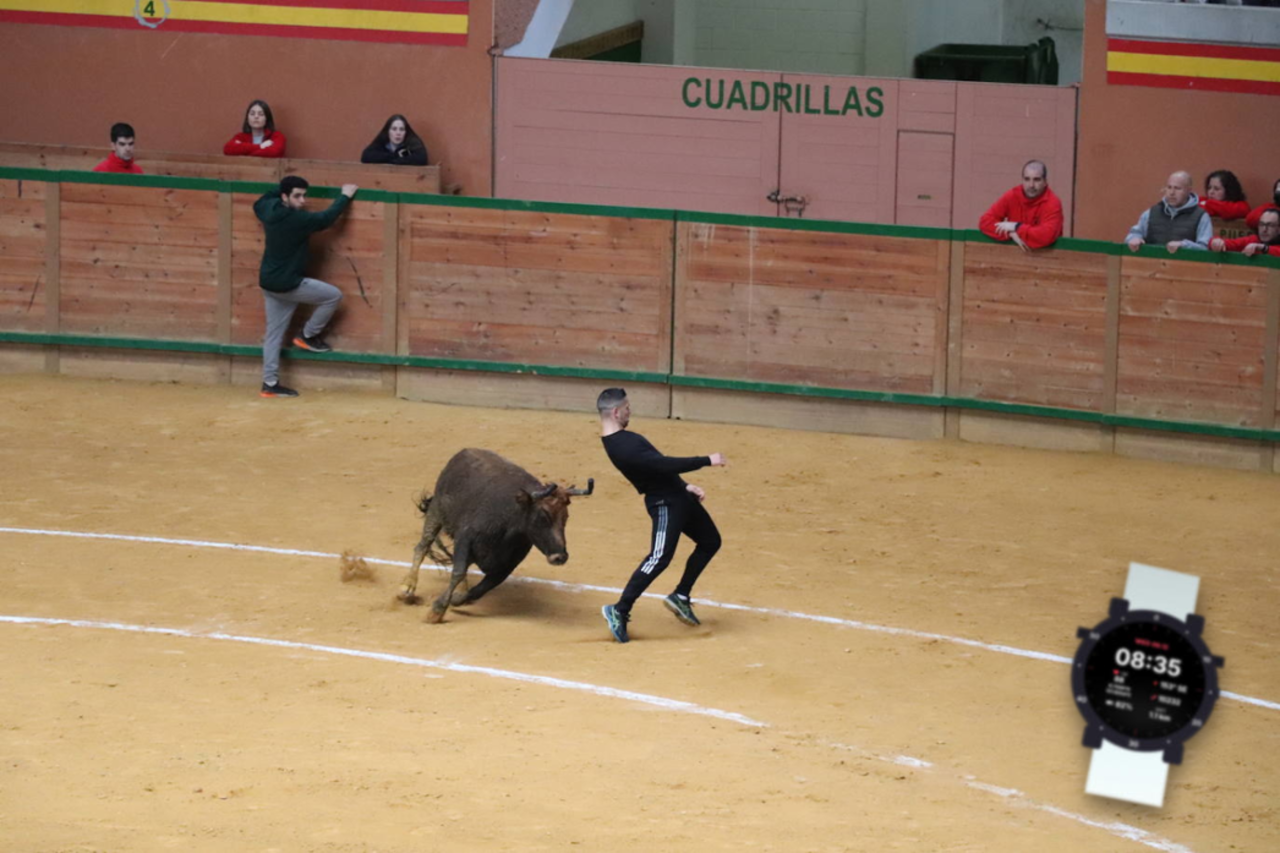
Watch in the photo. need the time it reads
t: 8:35
